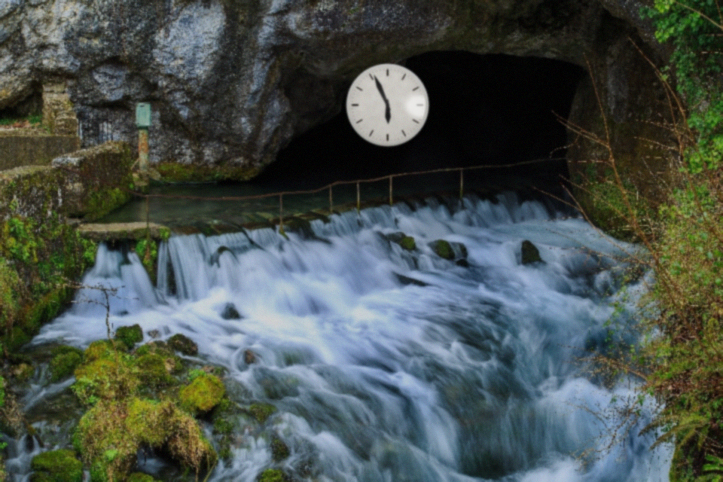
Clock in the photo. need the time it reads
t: 5:56
